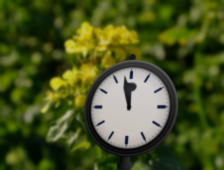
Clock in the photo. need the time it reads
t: 11:58
